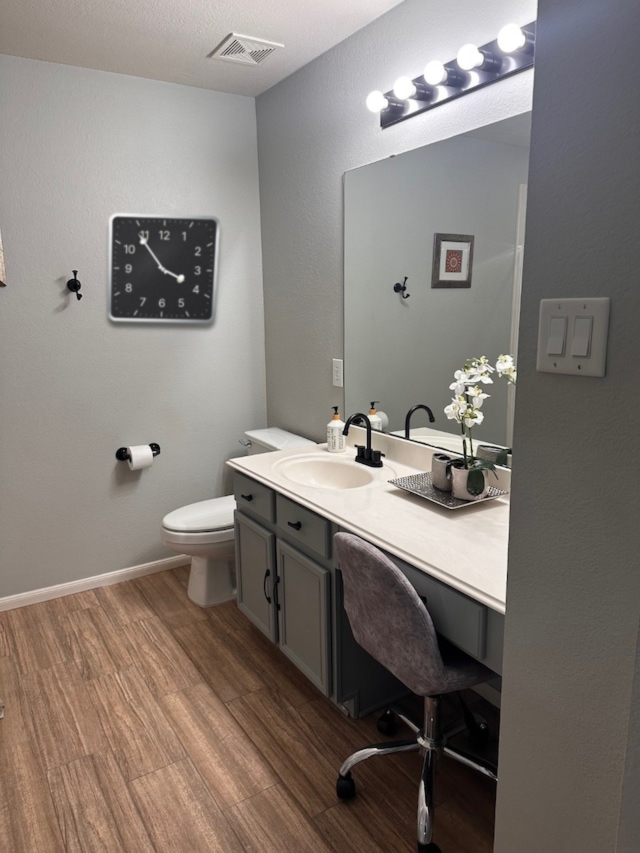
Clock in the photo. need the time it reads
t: 3:54
